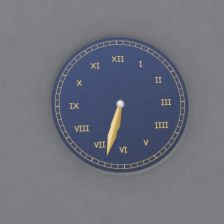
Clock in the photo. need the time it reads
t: 6:33
